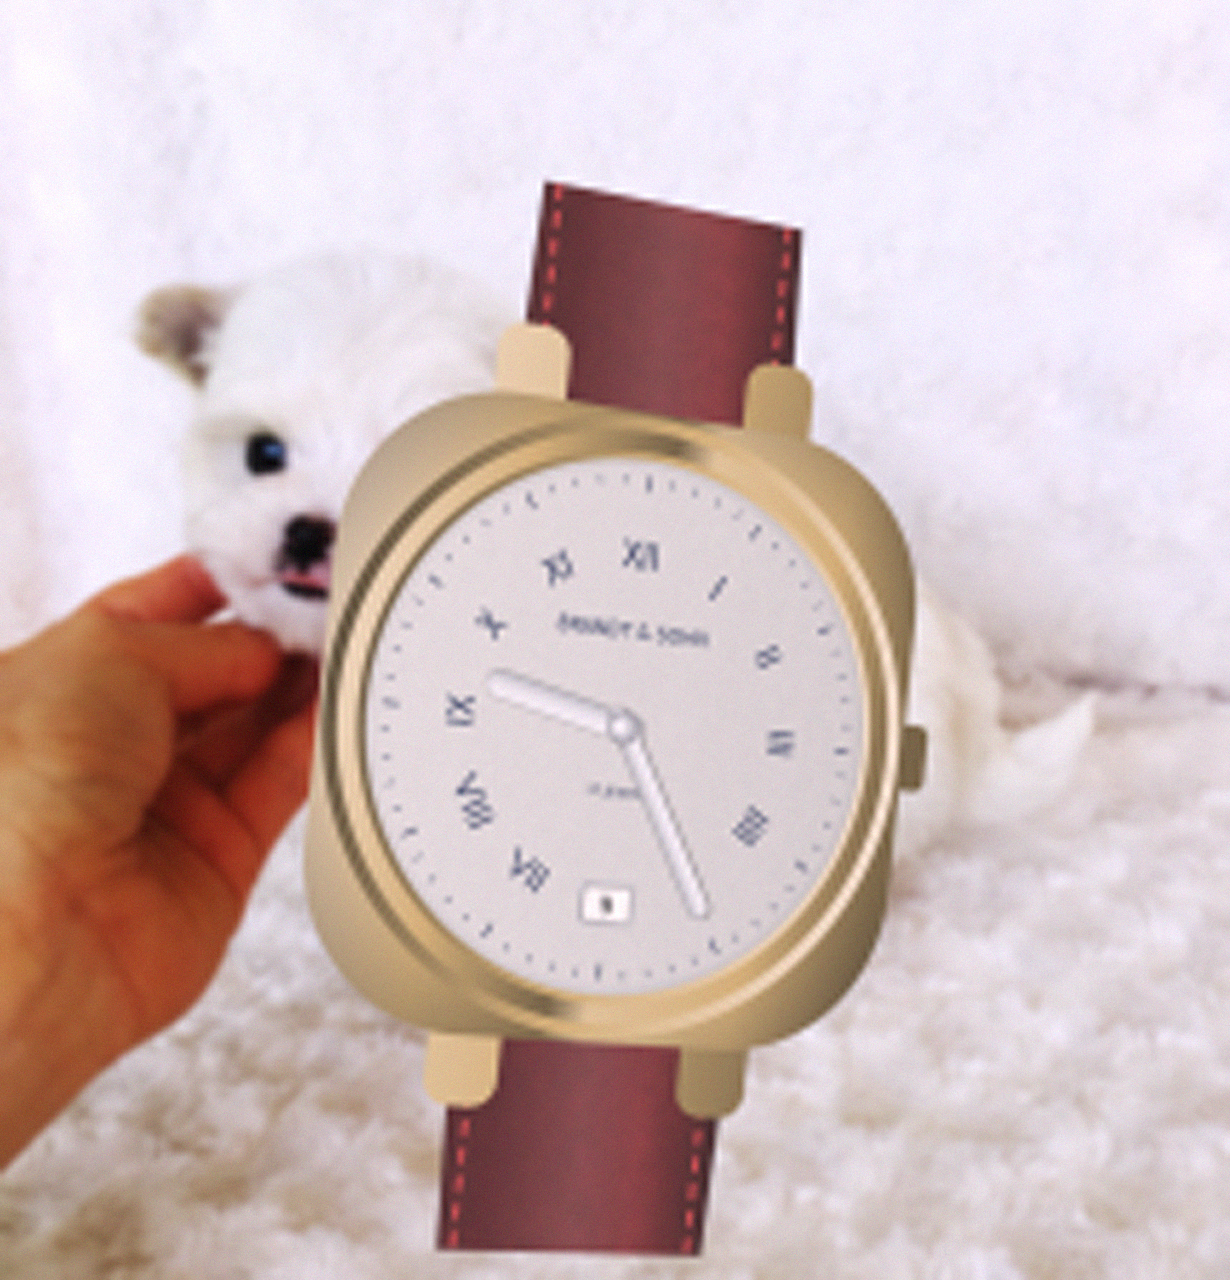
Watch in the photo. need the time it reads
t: 9:25
